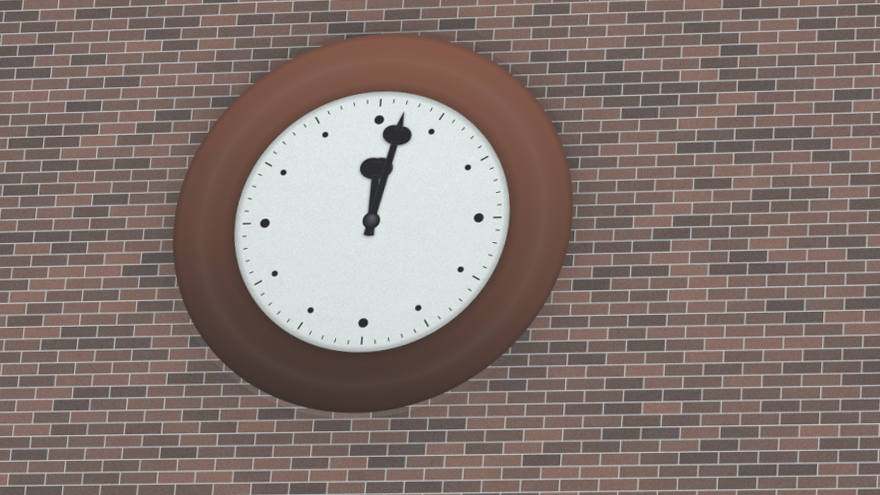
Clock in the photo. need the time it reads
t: 12:02
